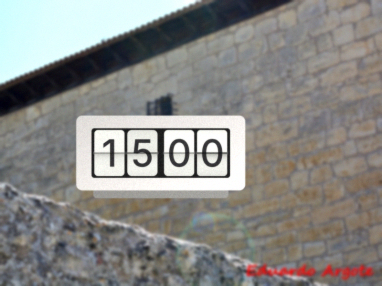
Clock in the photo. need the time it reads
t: 15:00
